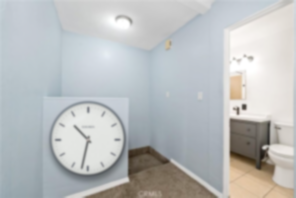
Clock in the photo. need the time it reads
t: 10:32
